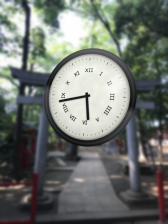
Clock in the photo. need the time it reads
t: 5:43
